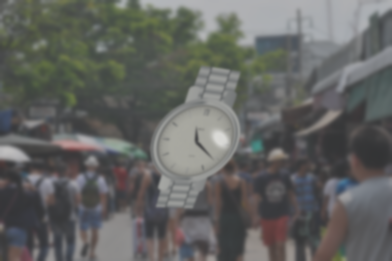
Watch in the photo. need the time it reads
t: 11:21
